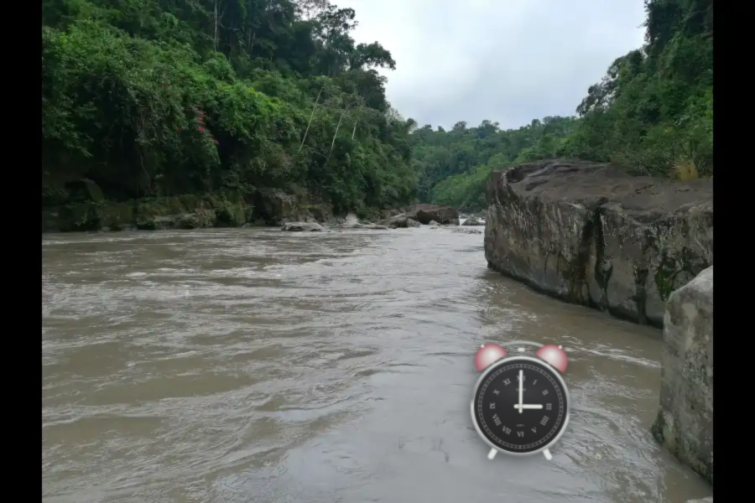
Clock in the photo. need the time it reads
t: 3:00
